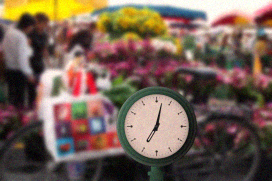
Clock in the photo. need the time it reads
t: 7:02
